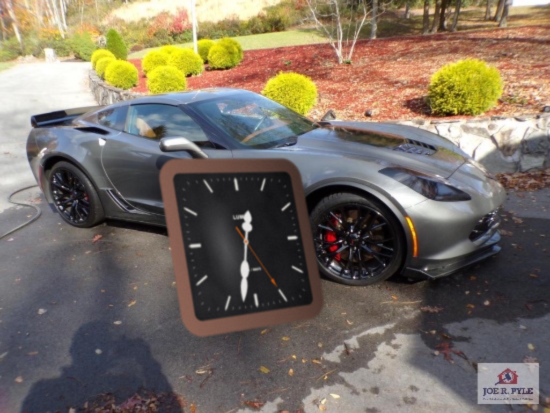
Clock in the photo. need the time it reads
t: 12:32:25
